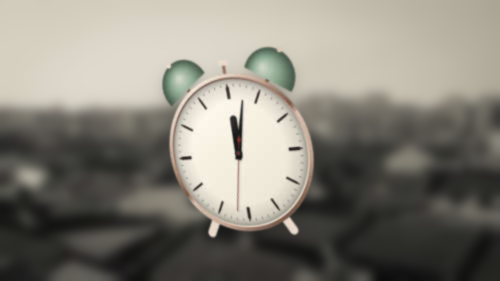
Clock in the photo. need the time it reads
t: 12:02:32
